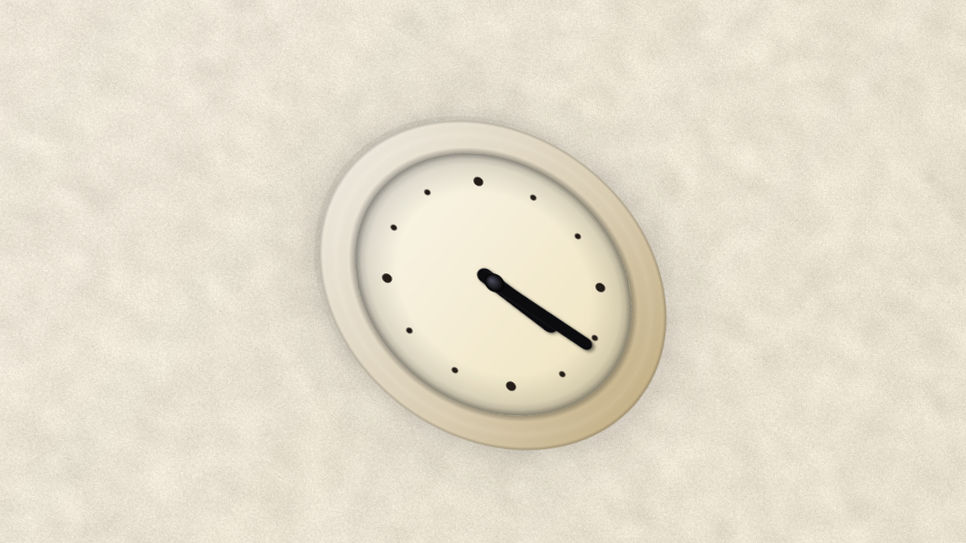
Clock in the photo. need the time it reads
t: 4:21
